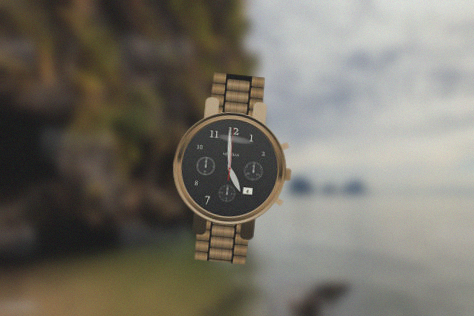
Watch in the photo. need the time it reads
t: 4:59
